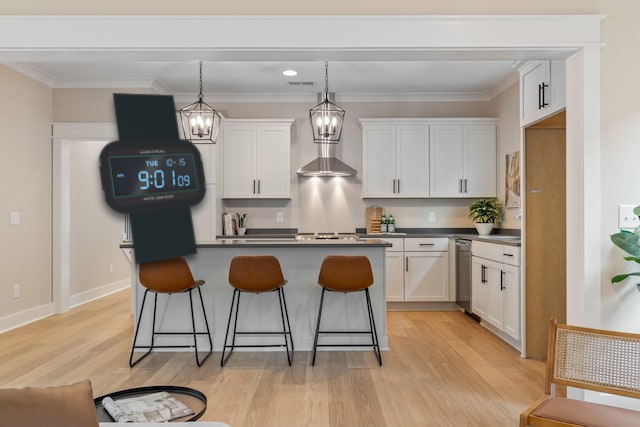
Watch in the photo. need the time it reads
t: 9:01:09
